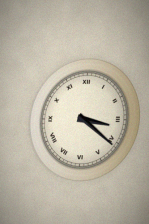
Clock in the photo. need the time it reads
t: 3:21
